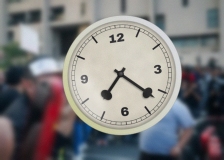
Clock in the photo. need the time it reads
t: 7:22
